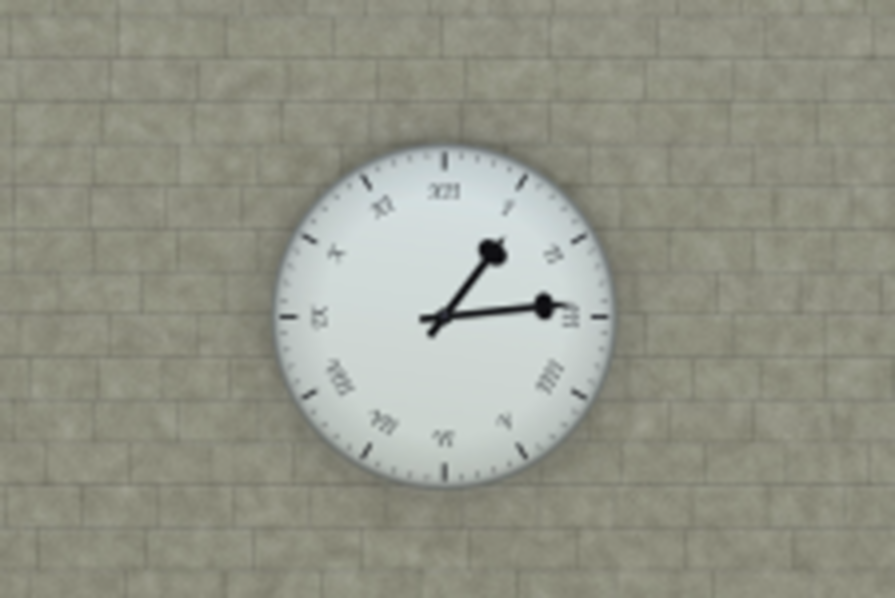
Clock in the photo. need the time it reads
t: 1:14
